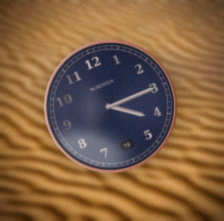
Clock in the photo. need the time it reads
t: 4:15
